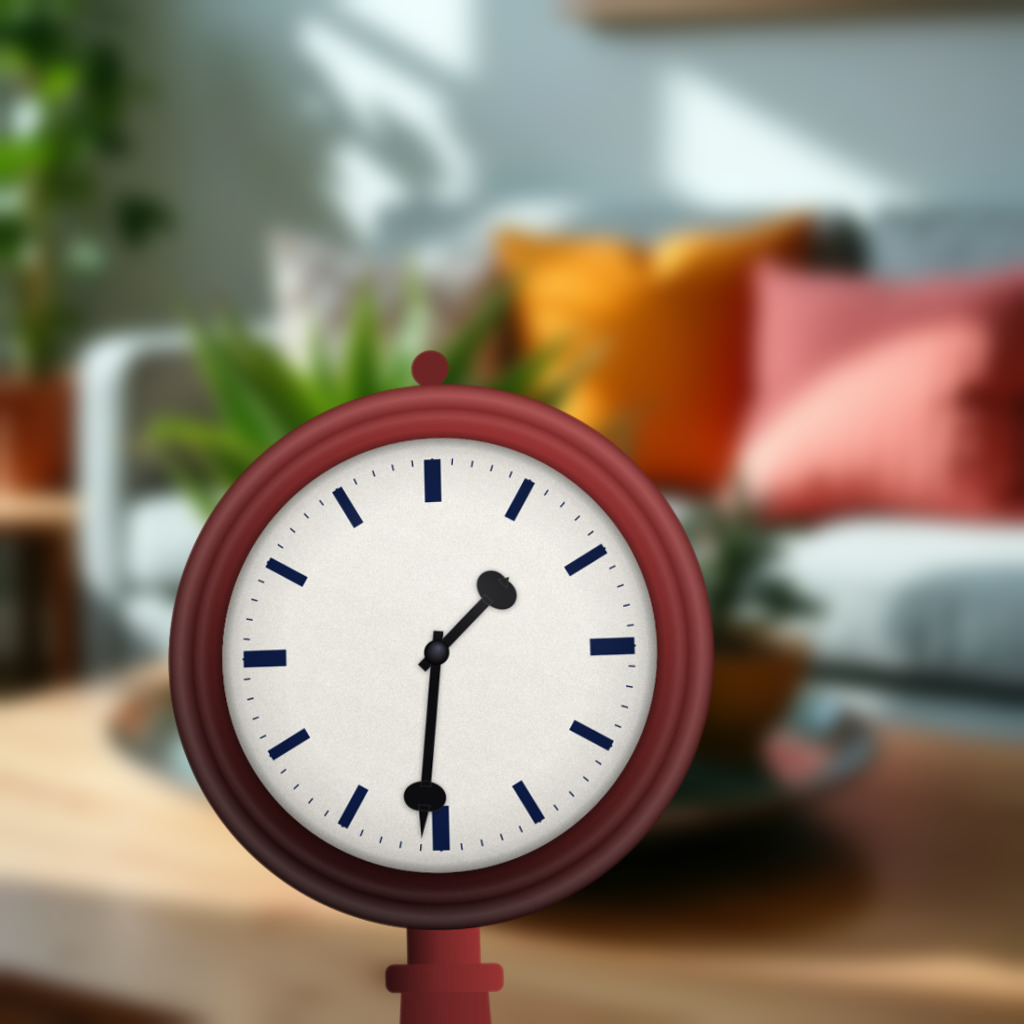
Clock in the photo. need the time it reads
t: 1:31
